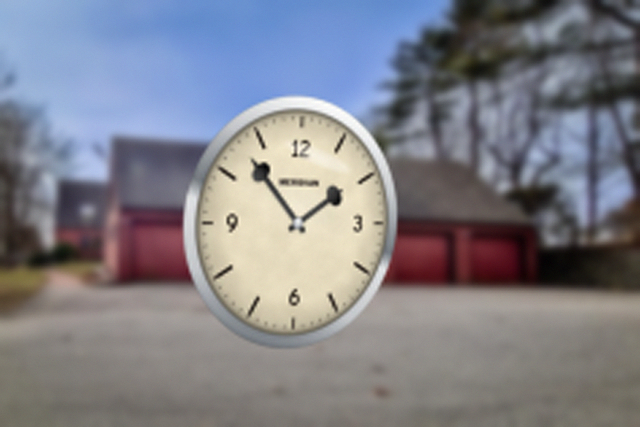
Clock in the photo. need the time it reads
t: 1:53
